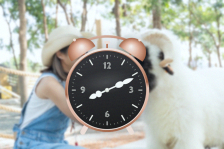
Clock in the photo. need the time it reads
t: 8:11
